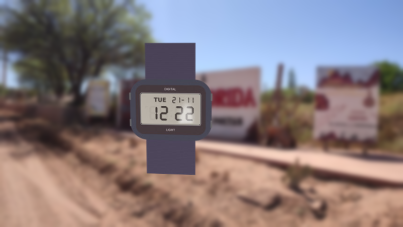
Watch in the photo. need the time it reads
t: 12:22
